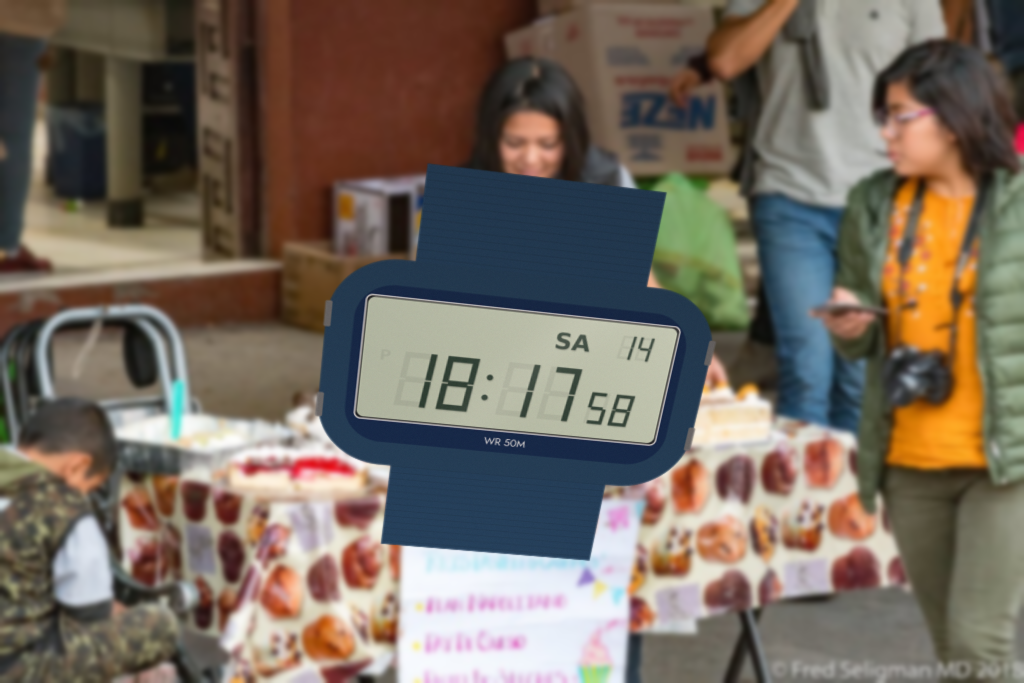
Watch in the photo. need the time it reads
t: 18:17:58
